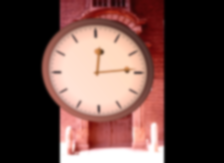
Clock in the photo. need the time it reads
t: 12:14
